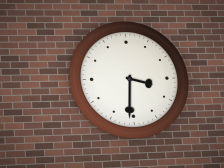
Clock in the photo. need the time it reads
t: 3:31
